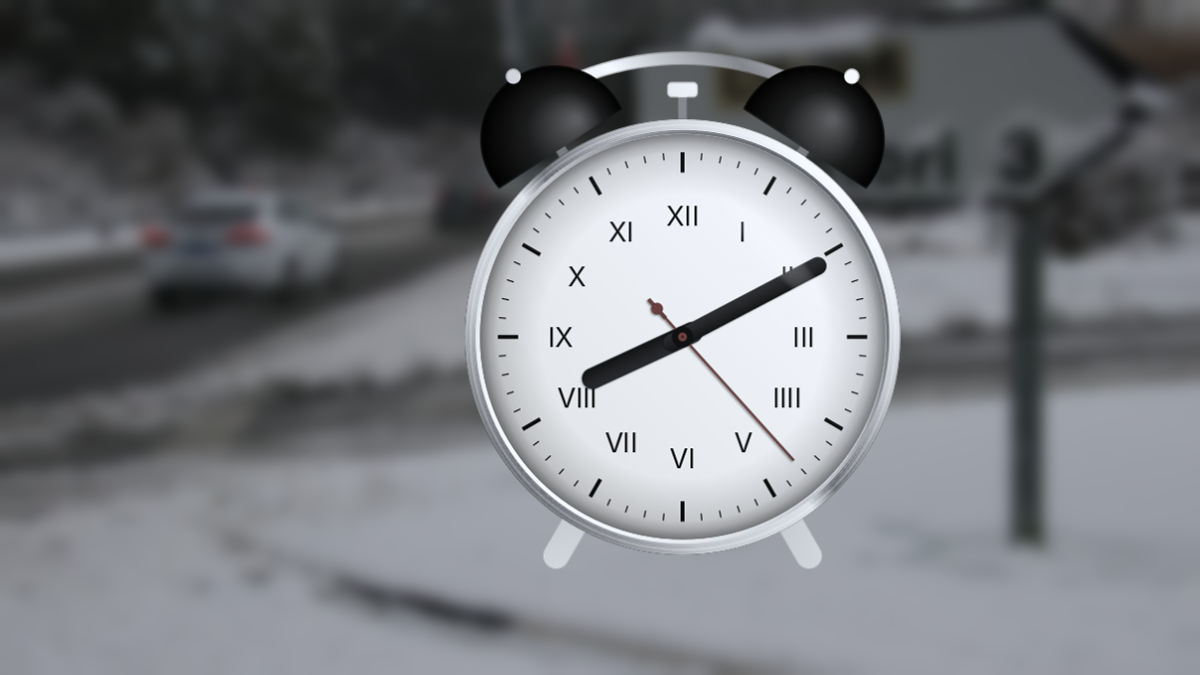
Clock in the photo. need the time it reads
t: 8:10:23
